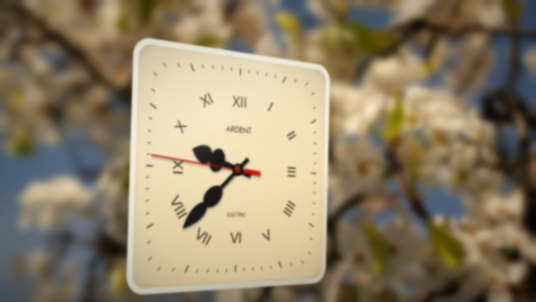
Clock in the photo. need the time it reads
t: 9:37:46
